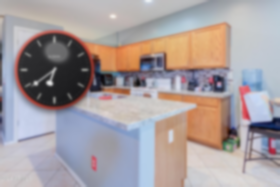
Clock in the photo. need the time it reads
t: 6:39
